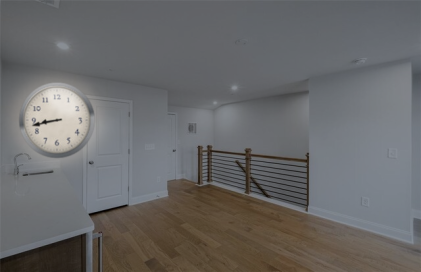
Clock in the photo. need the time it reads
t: 8:43
